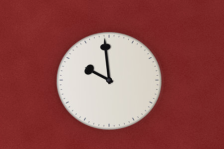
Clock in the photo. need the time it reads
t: 9:59
